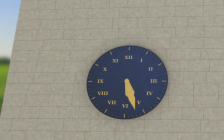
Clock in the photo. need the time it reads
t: 5:27
